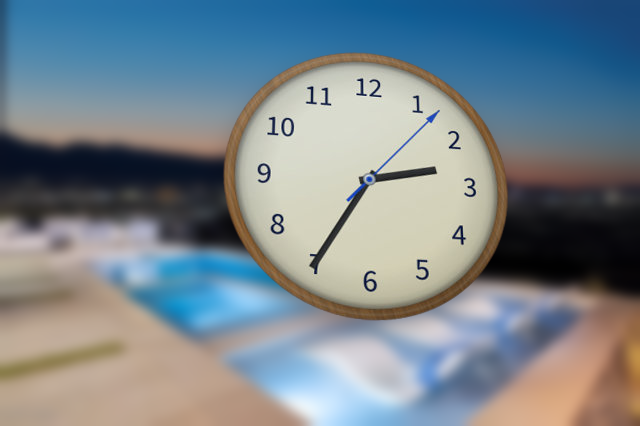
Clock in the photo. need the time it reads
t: 2:35:07
